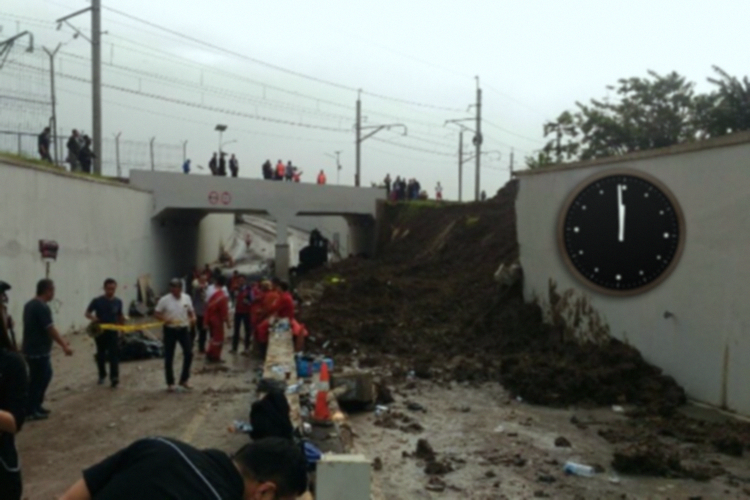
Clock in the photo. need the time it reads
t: 11:59
